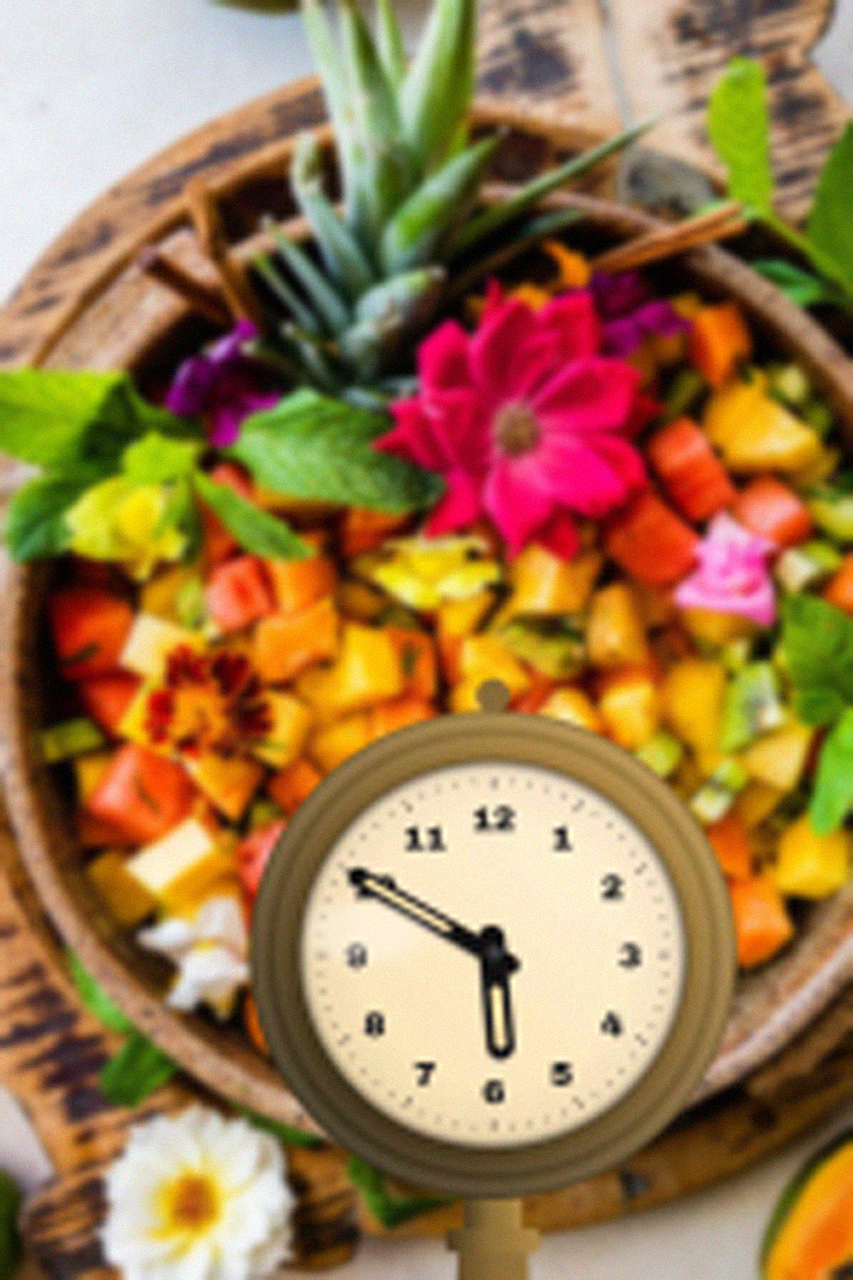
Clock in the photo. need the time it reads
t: 5:50
